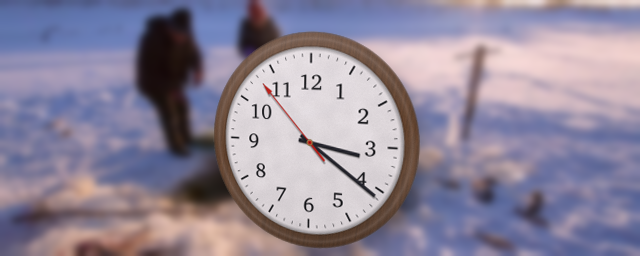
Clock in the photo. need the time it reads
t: 3:20:53
